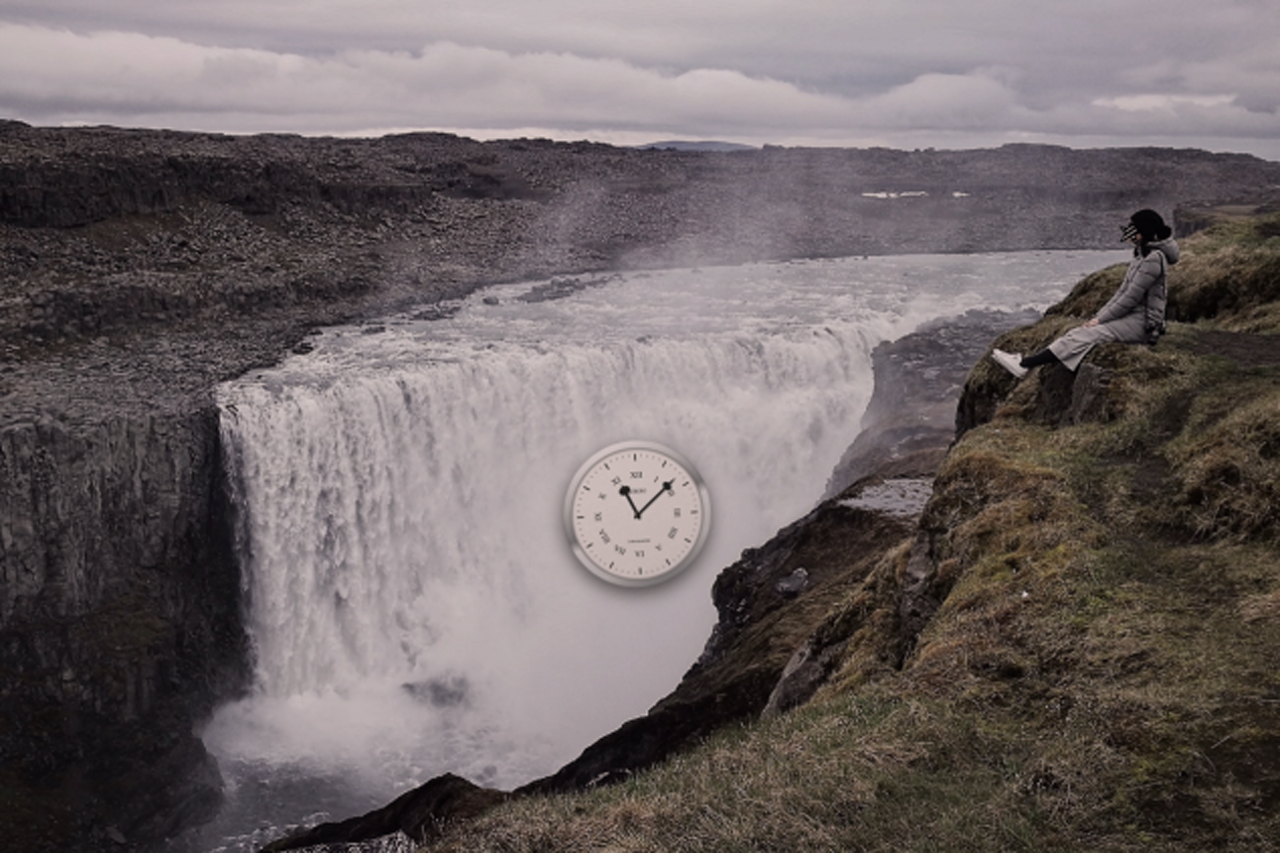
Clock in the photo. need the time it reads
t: 11:08
